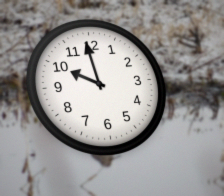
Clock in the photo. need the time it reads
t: 9:59
